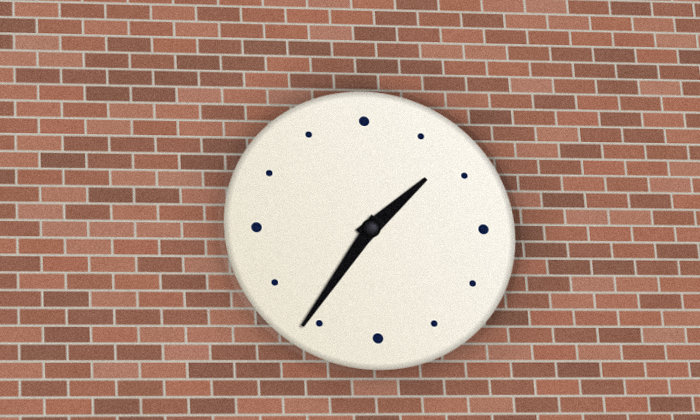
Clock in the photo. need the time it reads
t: 1:36
